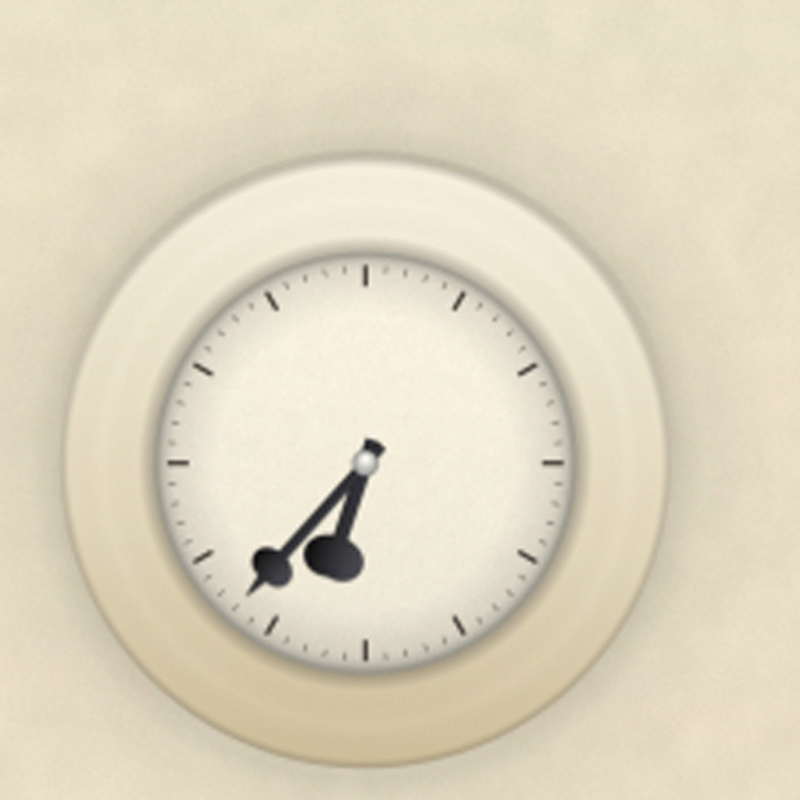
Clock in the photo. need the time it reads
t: 6:37
